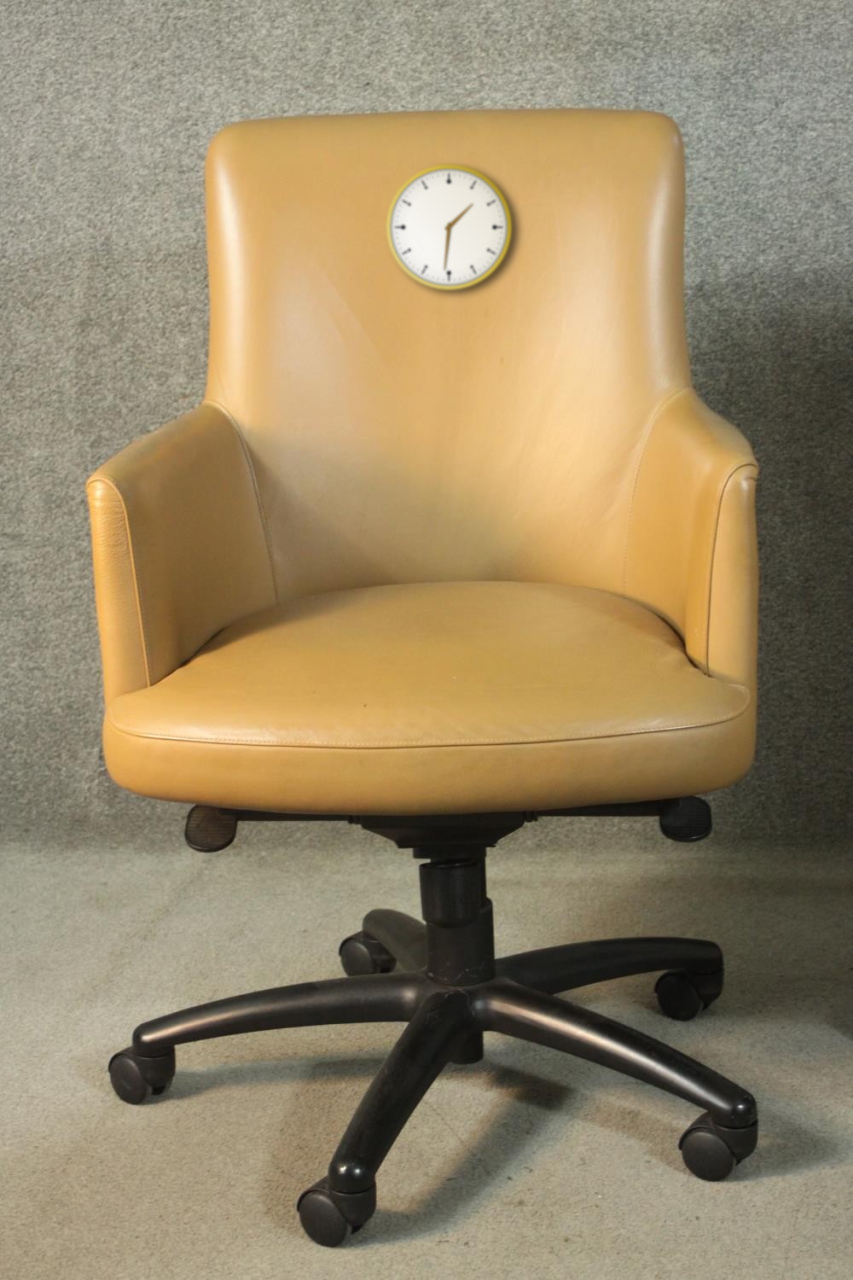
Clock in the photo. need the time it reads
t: 1:31
